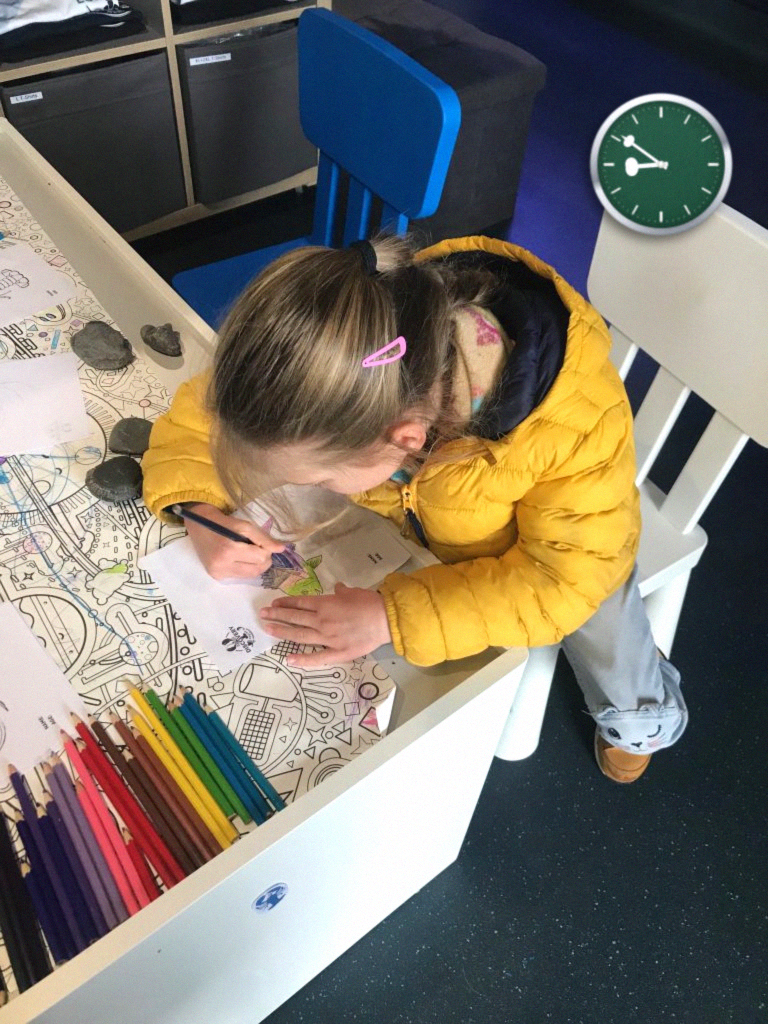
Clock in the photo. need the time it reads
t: 8:51
